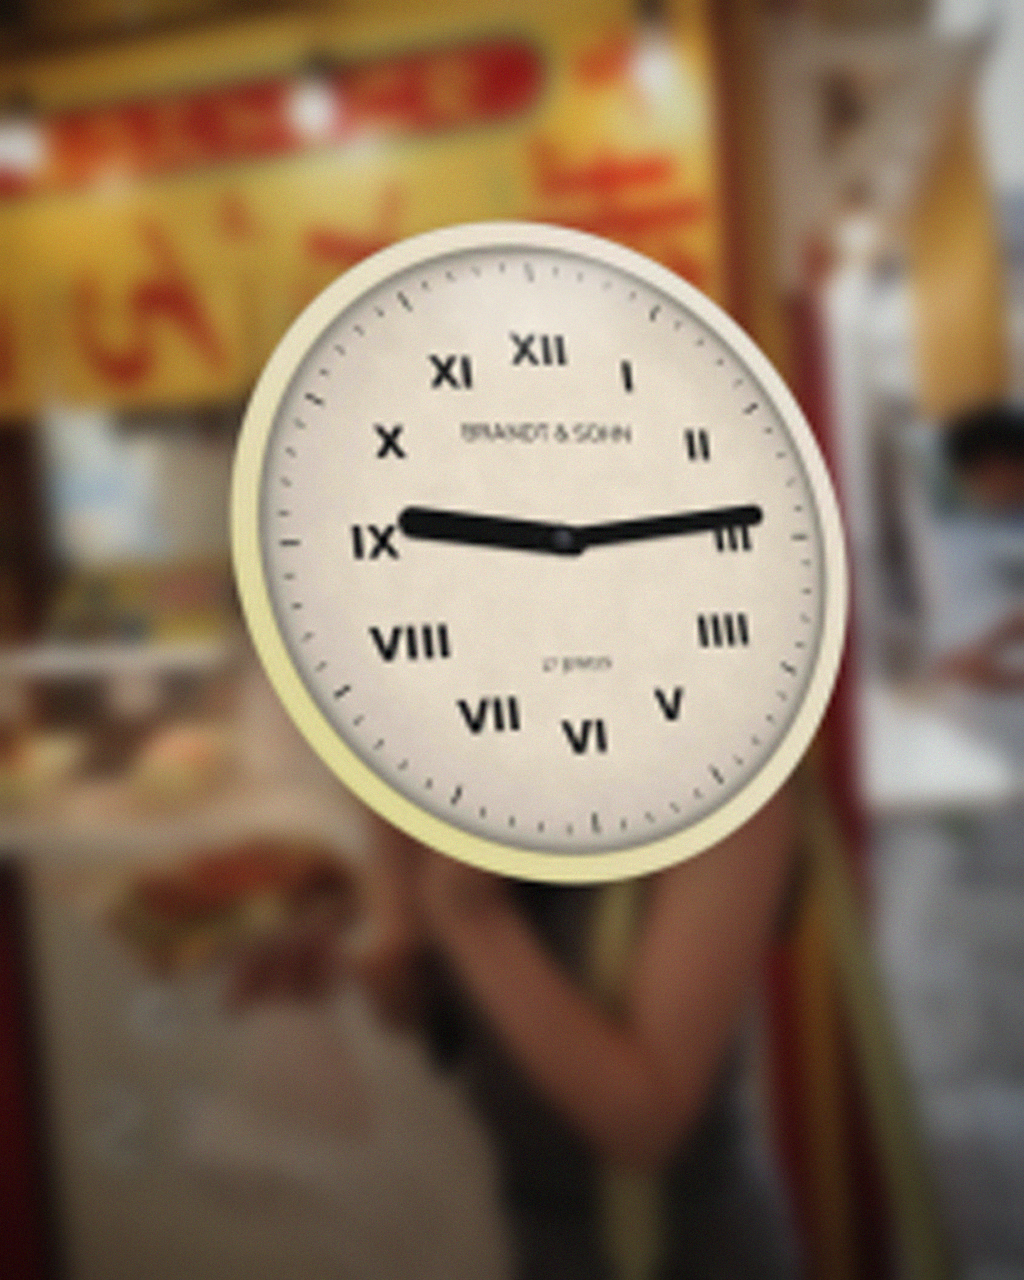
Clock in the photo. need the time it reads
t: 9:14
